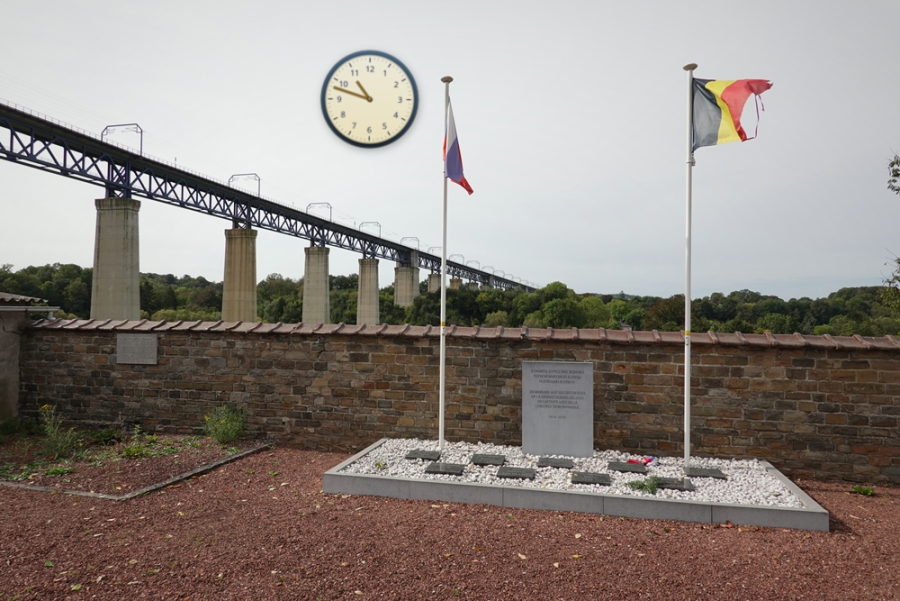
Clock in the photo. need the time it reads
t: 10:48
